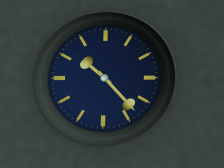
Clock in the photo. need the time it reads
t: 10:23
